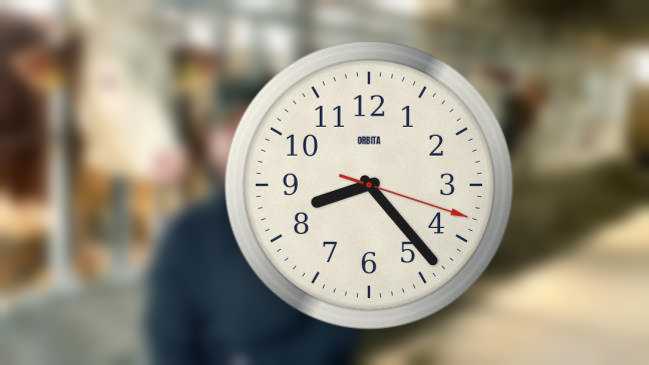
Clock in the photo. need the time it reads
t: 8:23:18
